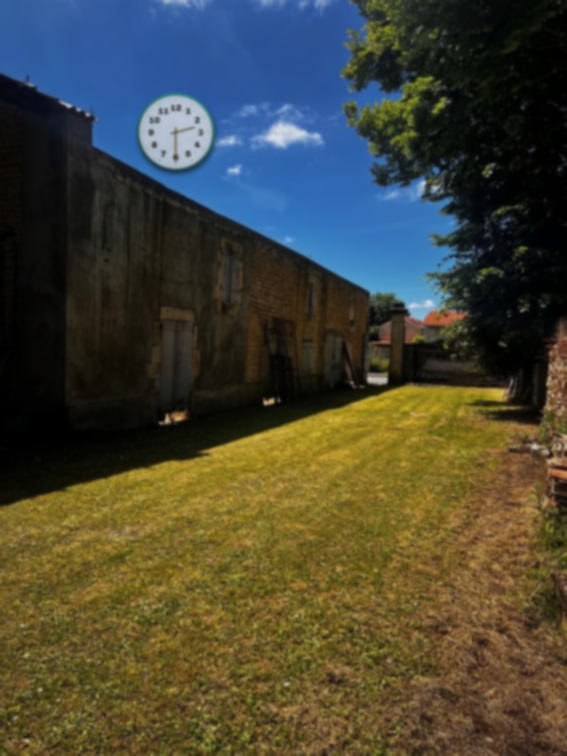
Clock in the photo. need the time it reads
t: 2:30
